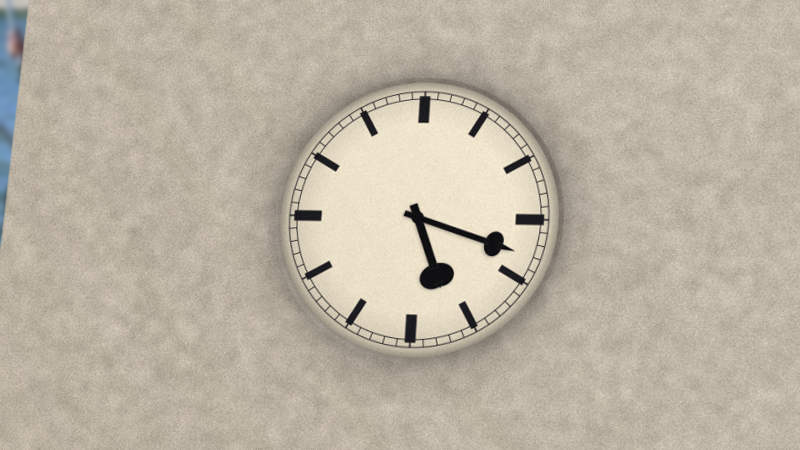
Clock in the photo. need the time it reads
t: 5:18
